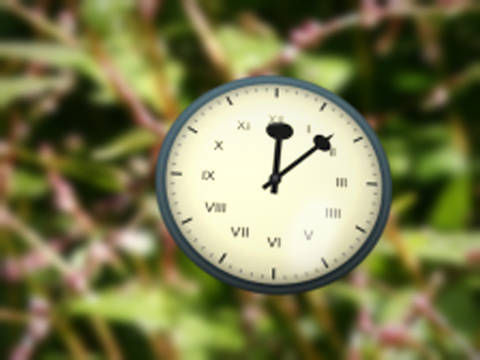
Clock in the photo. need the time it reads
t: 12:08
